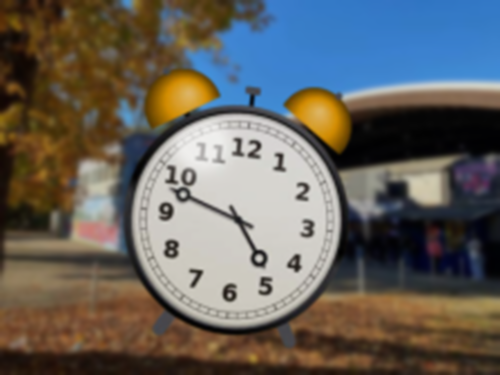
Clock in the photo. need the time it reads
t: 4:48
